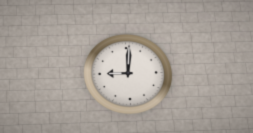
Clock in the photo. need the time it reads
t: 9:01
